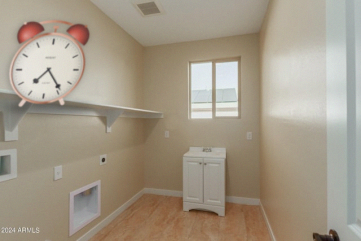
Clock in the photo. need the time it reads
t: 7:24
